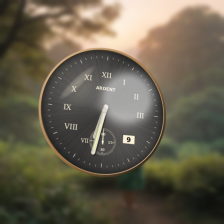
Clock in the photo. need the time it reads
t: 6:32
